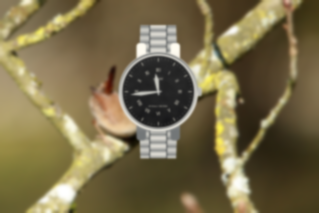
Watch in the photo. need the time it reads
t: 11:44
